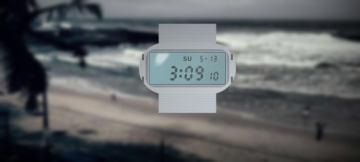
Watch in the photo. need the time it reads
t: 3:09:10
